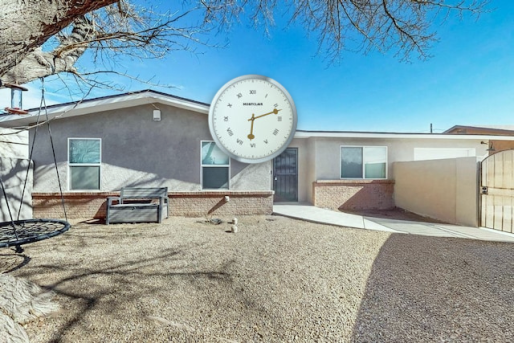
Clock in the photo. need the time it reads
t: 6:12
